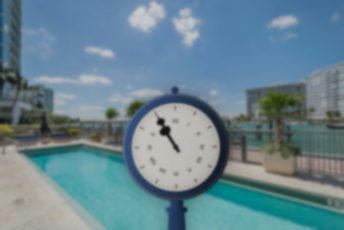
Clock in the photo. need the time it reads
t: 10:55
